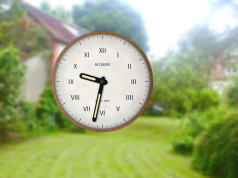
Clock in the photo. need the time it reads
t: 9:32
